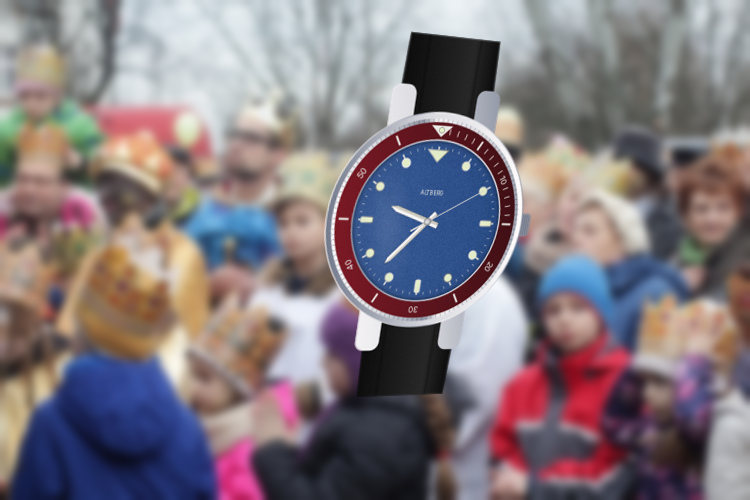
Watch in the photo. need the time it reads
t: 9:37:10
